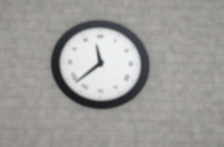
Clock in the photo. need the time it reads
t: 11:38
